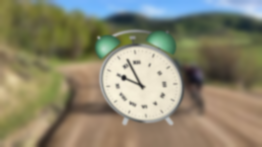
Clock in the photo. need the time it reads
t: 9:57
